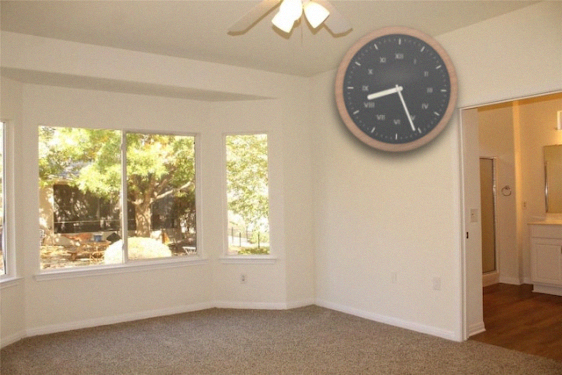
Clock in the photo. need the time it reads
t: 8:26
